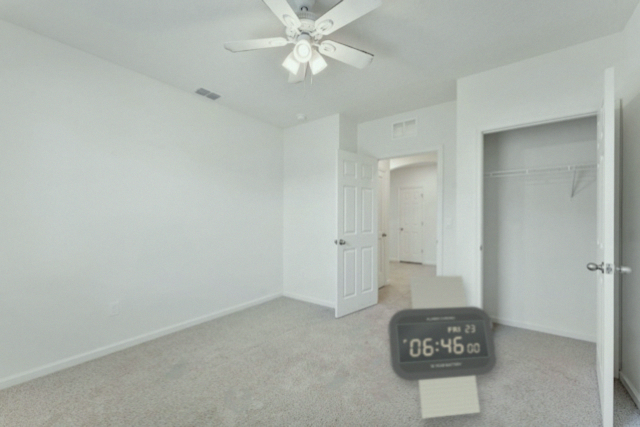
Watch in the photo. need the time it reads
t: 6:46
